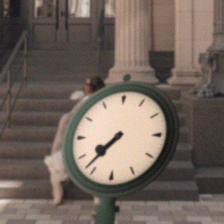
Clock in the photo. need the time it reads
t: 7:37
